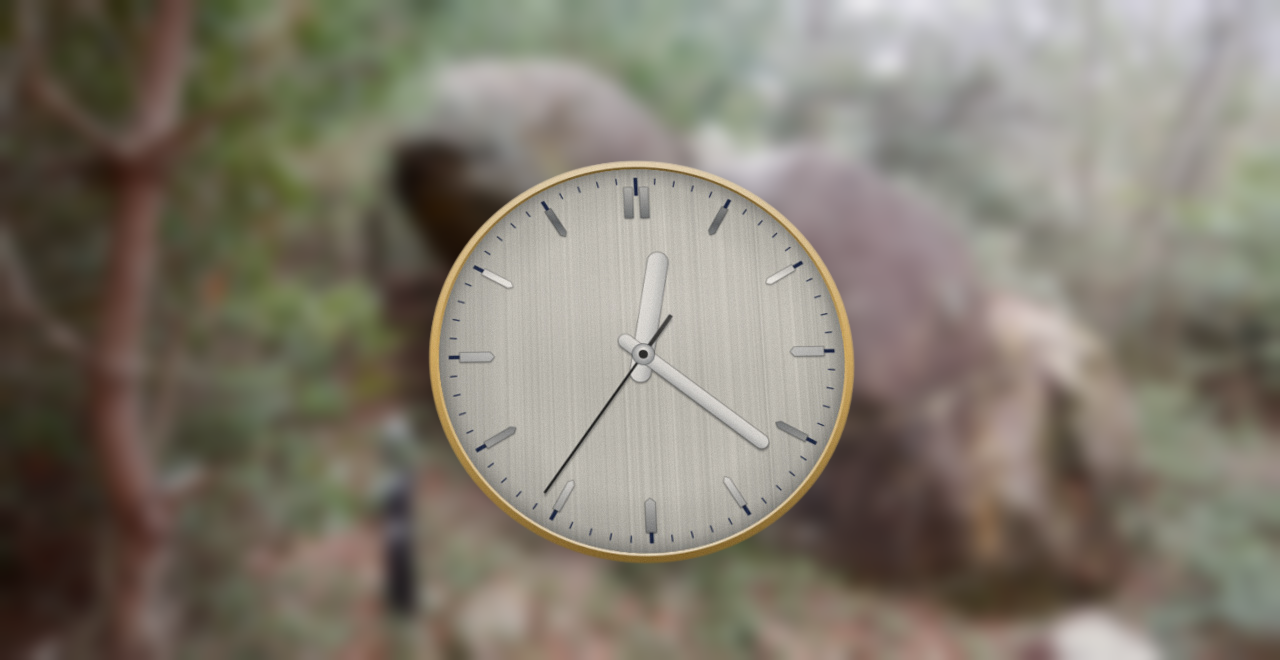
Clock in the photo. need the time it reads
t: 12:21:36
